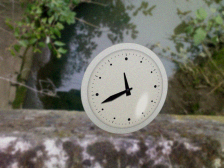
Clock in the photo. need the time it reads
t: 11:42
